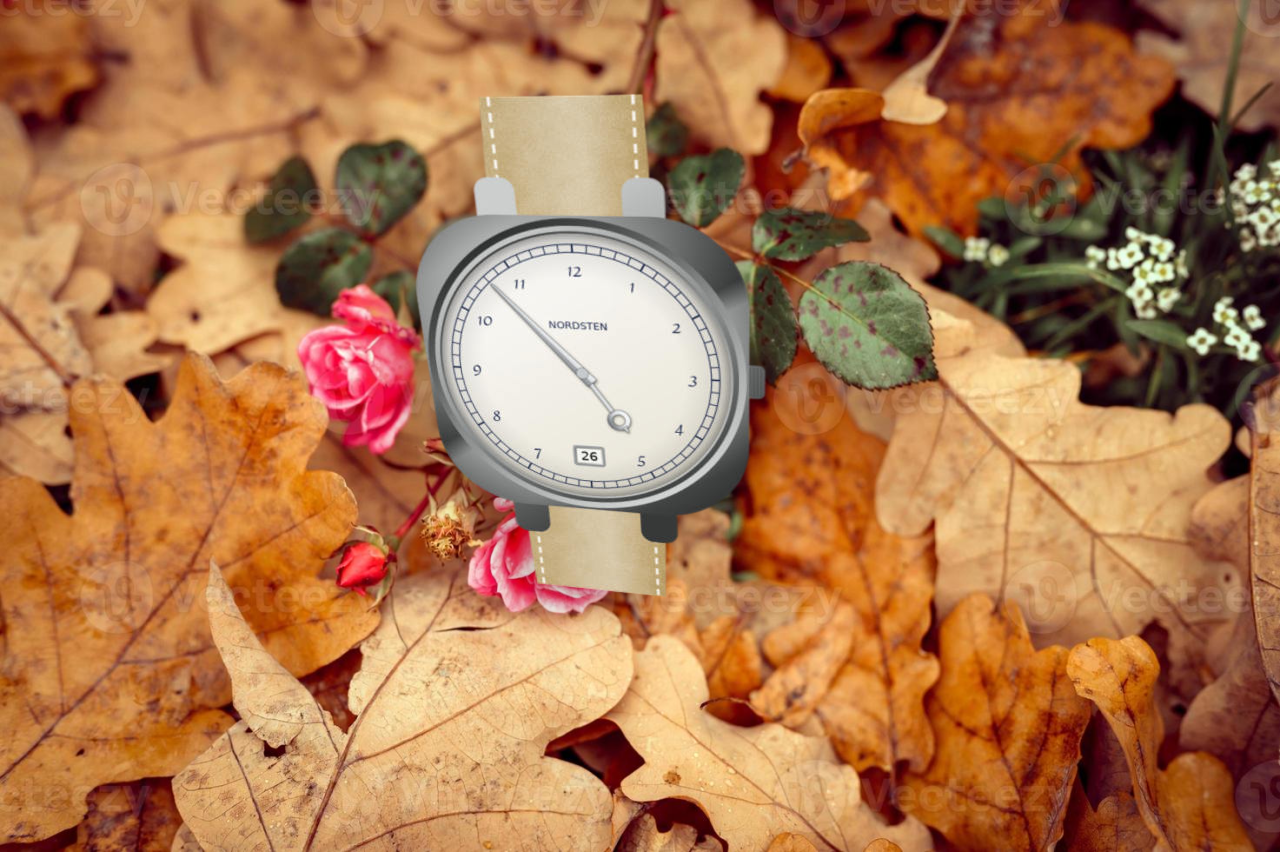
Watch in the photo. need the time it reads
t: 4:53
